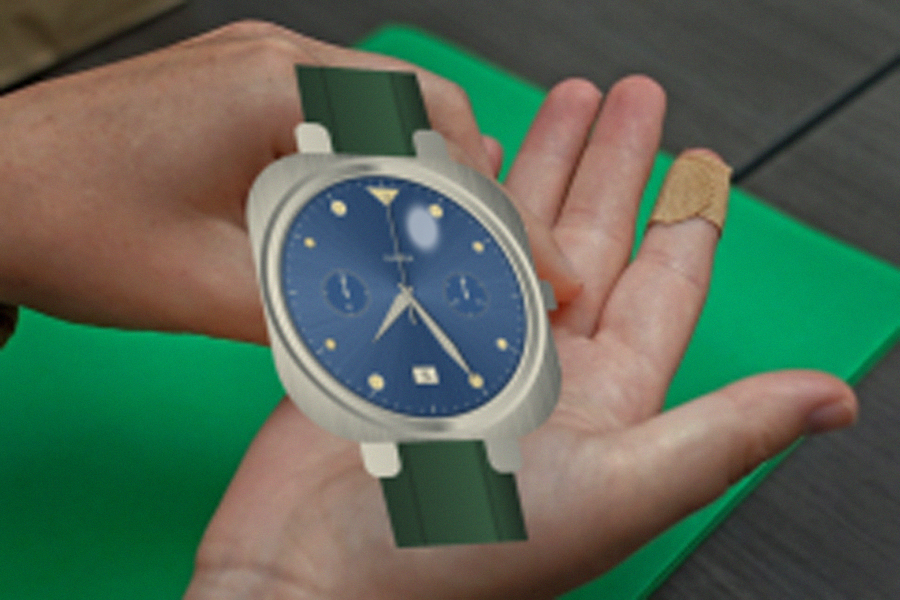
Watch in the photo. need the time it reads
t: 7:25
